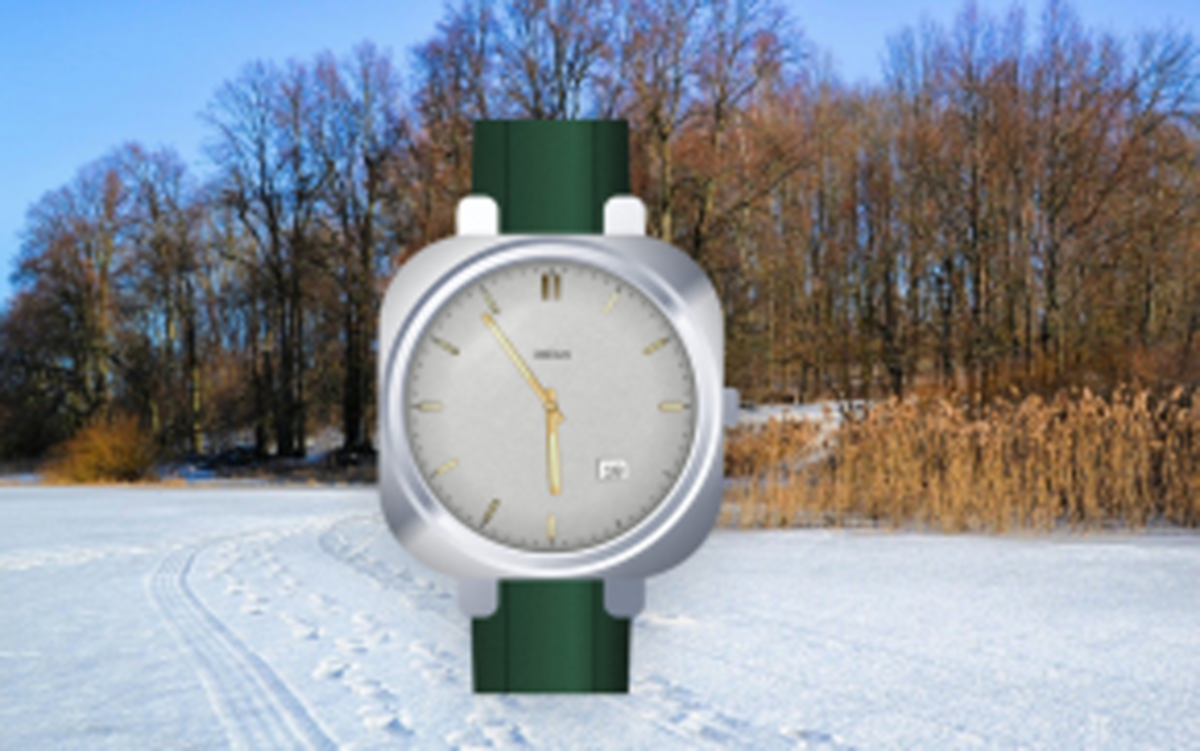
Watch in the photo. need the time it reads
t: 5:54
